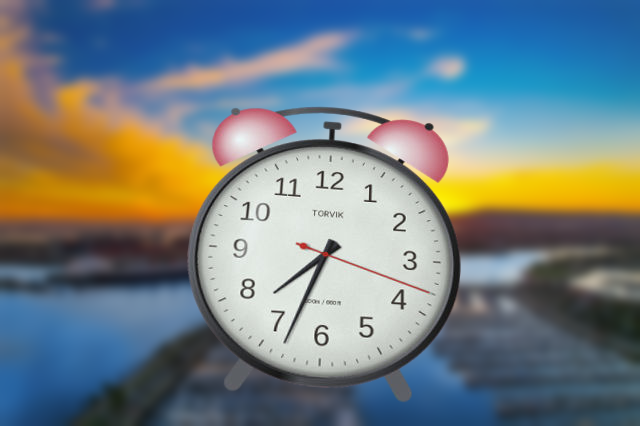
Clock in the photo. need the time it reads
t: 7:33:18
